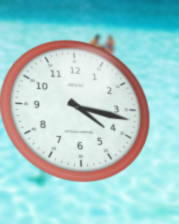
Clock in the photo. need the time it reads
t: 4:17
